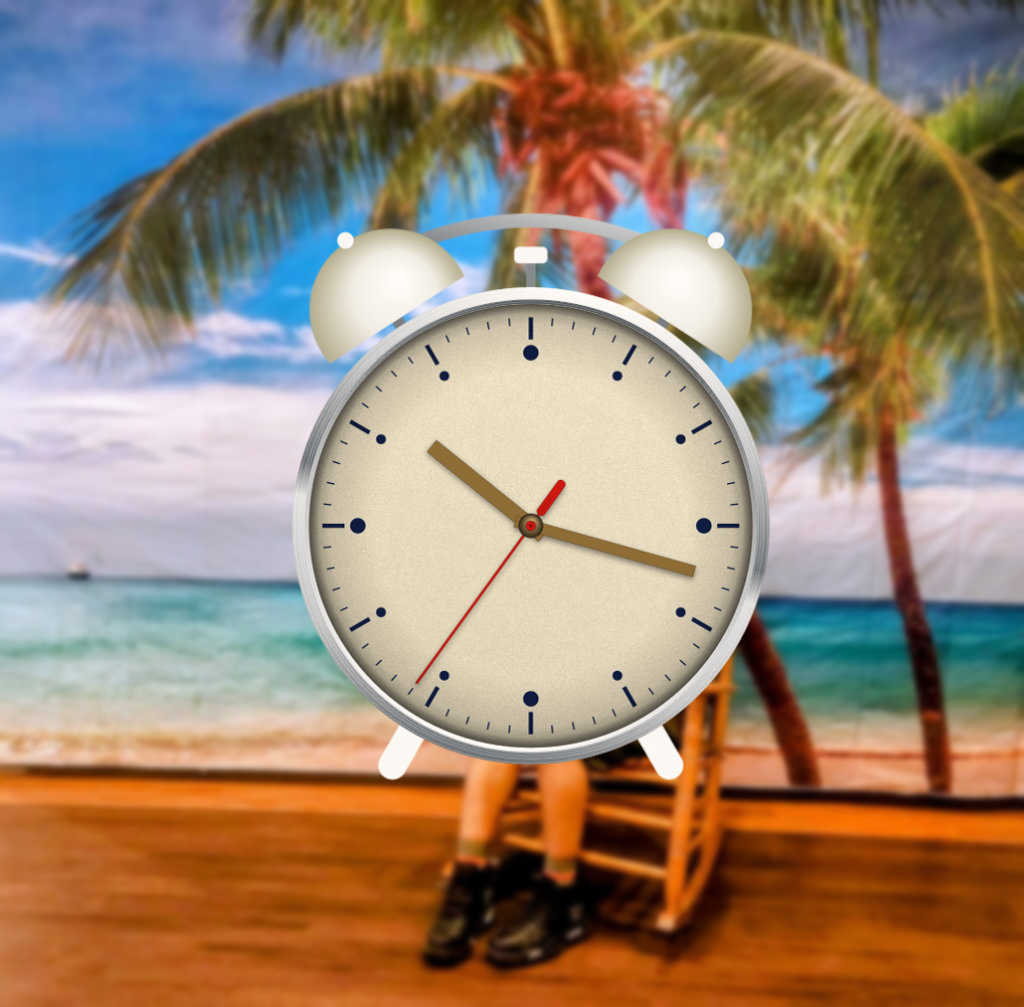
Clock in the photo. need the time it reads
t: 10:17:36
